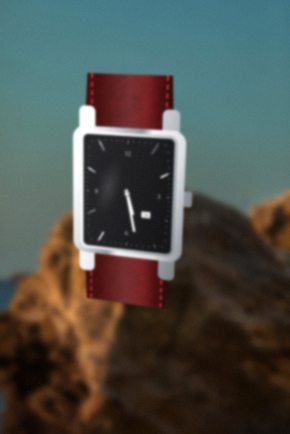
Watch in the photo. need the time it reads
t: 5:28
